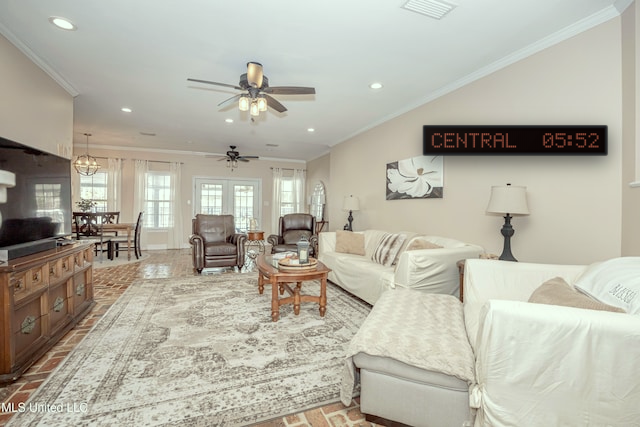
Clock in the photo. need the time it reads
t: 5:52
